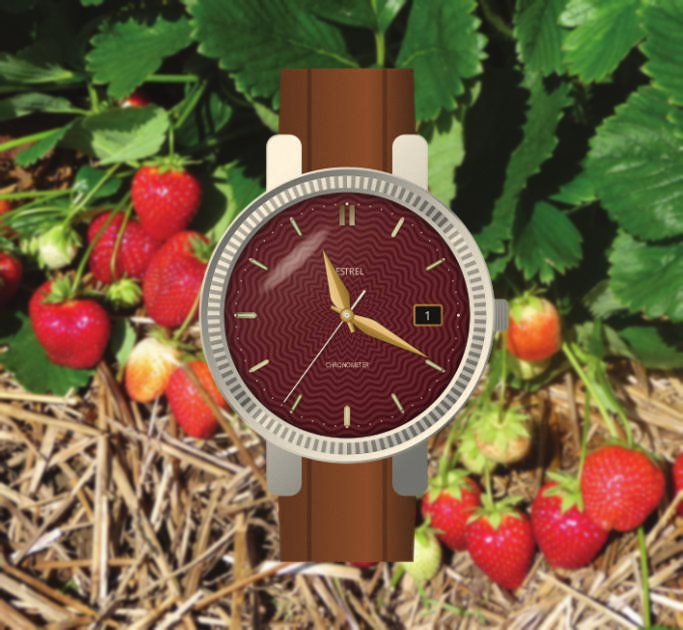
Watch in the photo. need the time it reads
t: 11:19:36
